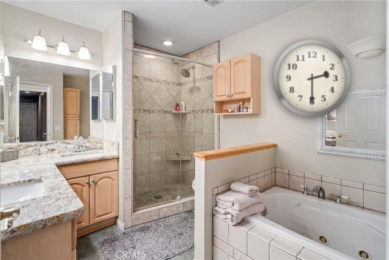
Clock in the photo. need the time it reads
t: 2:30
